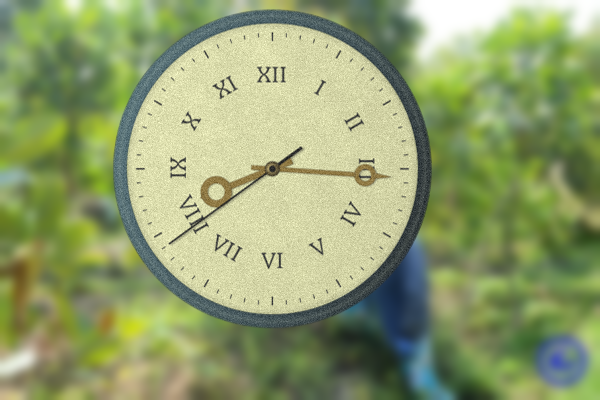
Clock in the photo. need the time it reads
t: 8:15:39
